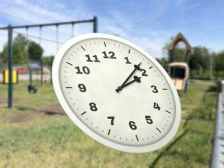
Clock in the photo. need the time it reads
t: 2:08
